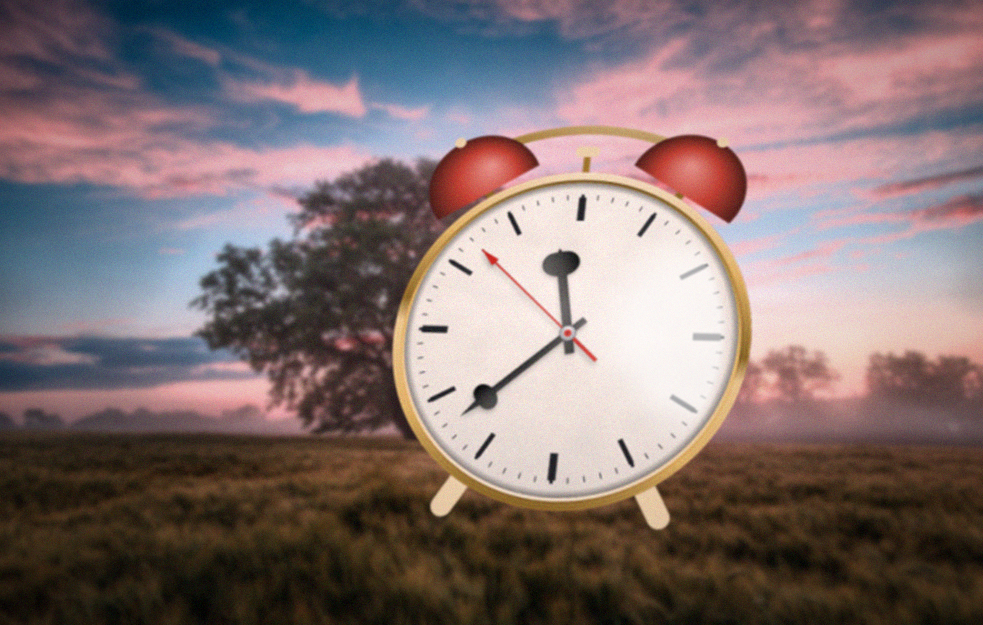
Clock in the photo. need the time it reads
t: 11:37:52
